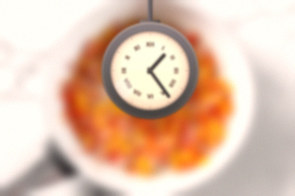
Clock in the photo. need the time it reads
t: 1:24
